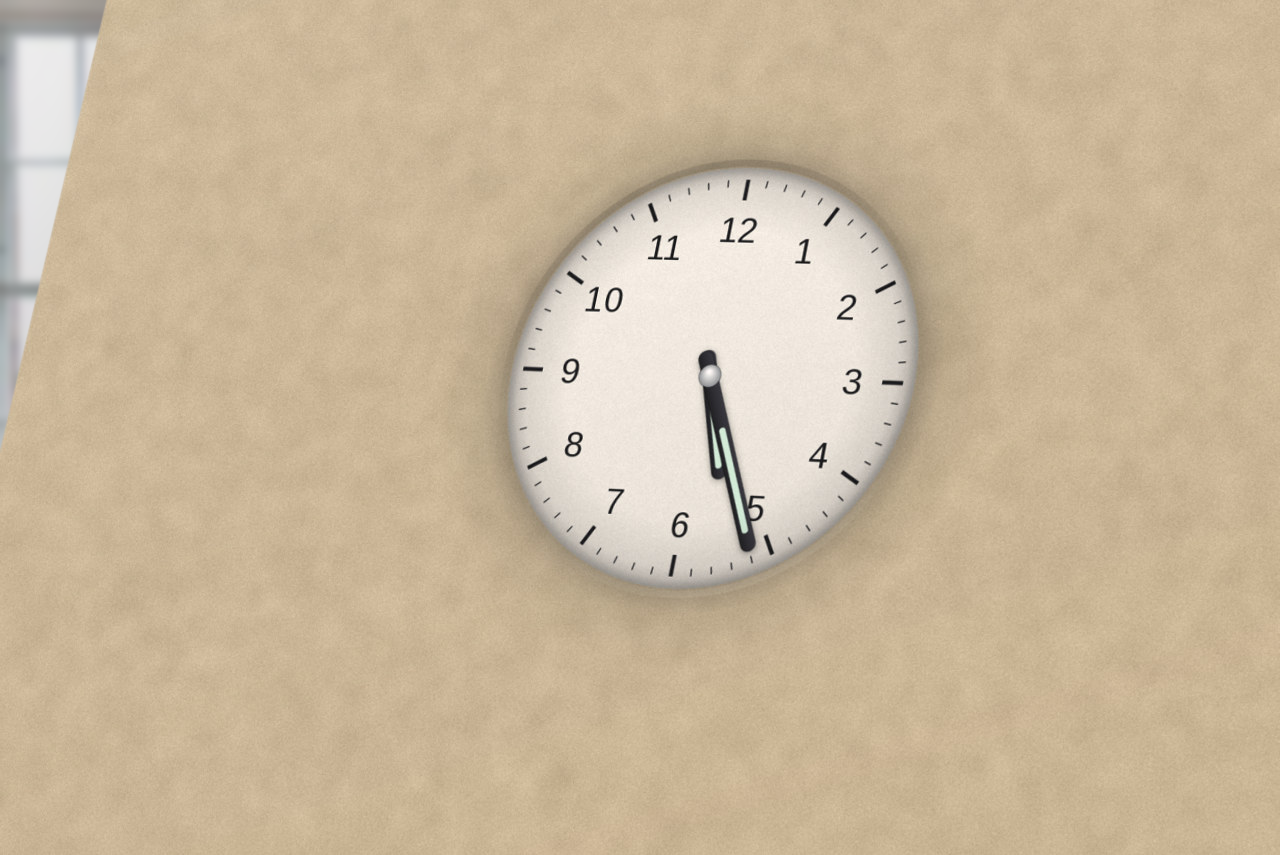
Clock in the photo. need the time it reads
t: 5:26
